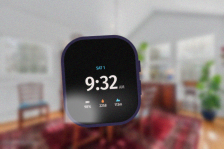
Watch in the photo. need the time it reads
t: 9:32
